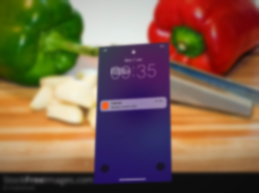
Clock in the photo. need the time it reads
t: 9:35
